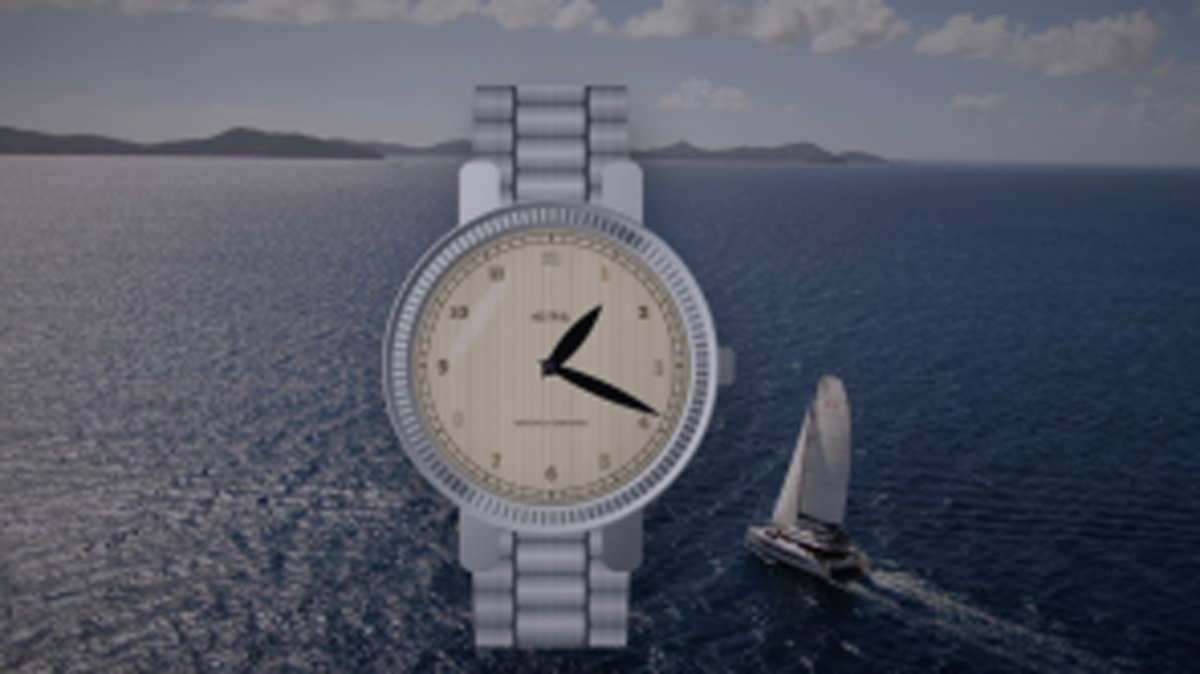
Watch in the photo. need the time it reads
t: 1:19
